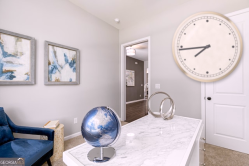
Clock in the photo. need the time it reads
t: 7:44
